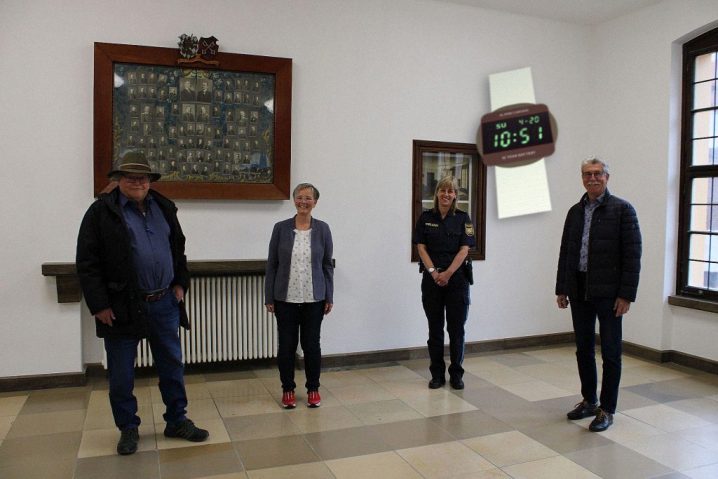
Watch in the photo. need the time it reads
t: 10:51
